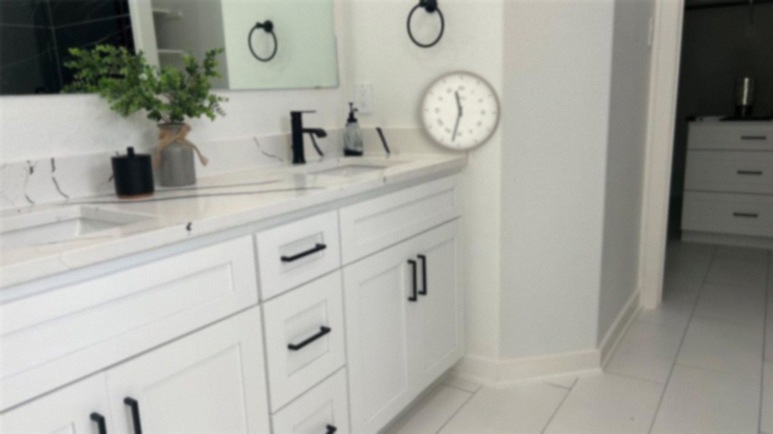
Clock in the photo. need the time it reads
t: 11:32
